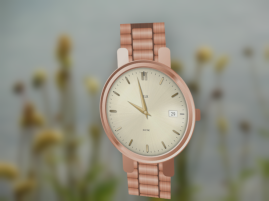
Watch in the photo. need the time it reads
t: 9:58
